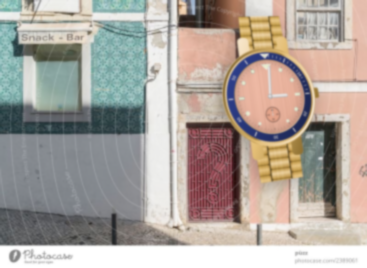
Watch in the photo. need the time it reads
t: 3:01
